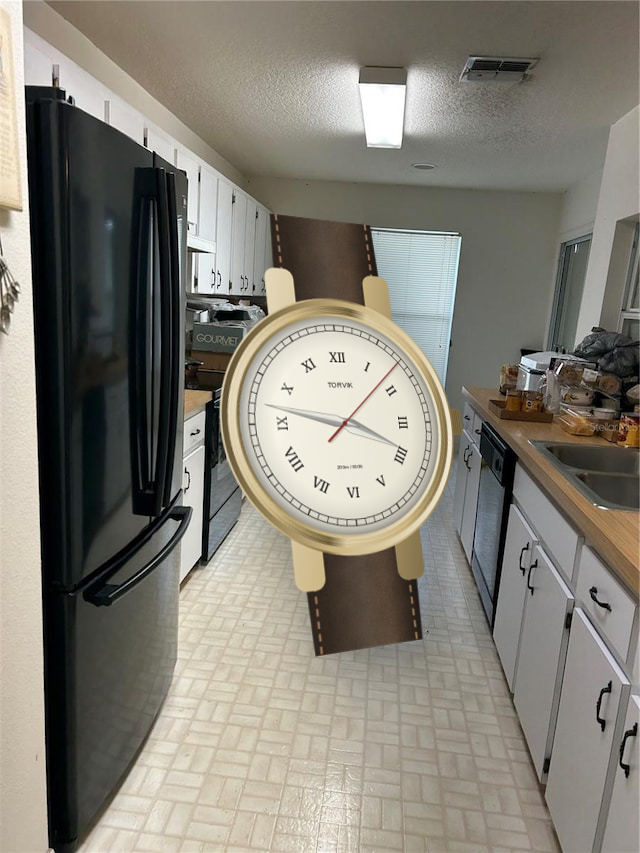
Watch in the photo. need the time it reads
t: 3:47:08
